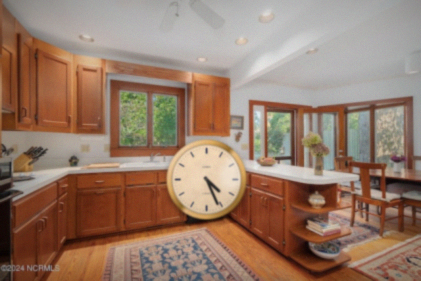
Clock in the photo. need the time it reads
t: 4:26
